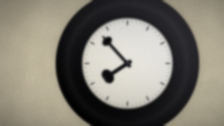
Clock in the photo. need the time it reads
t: 7:53
